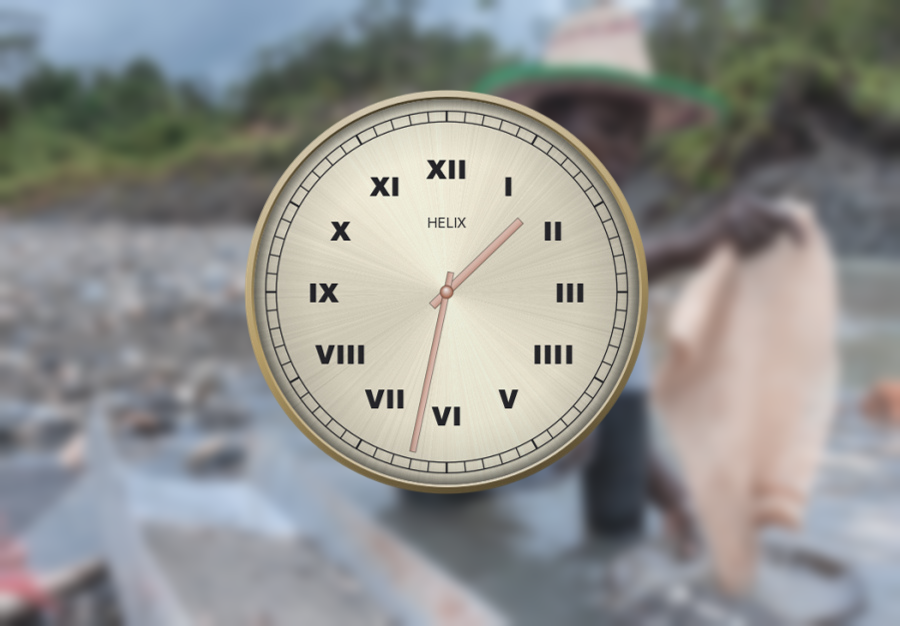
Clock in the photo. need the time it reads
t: 1:32
